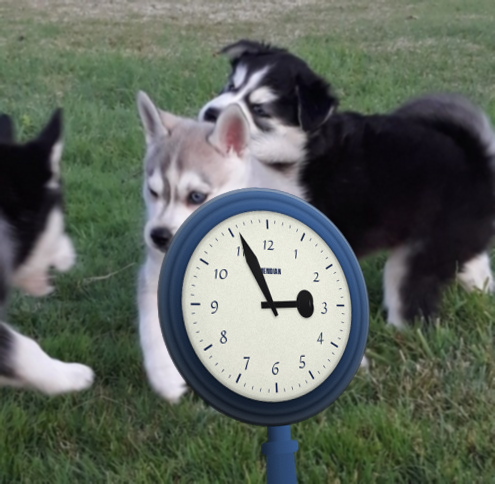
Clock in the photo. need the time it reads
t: 2:56
